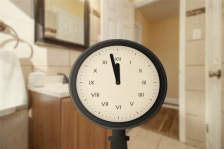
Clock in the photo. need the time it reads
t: 11:58
